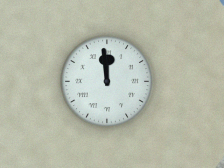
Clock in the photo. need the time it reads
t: 11:59
